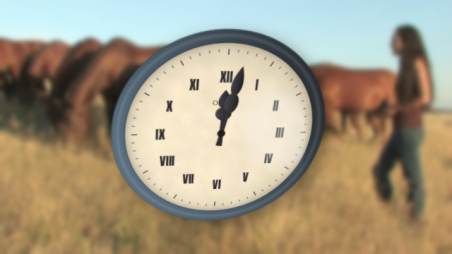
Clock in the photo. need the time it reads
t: 12:02
